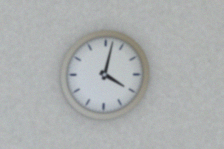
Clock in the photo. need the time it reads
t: 4:02
